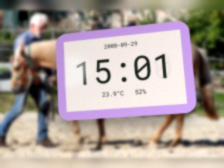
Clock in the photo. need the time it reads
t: 15:01
